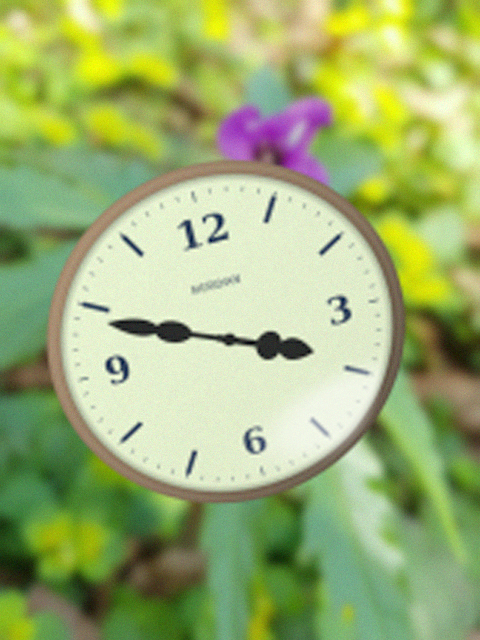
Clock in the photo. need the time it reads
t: 3:49
